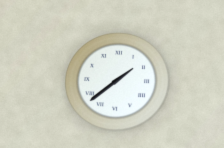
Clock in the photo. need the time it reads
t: 1:38
